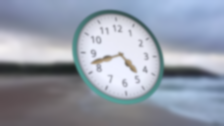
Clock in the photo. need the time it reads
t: 4:42
